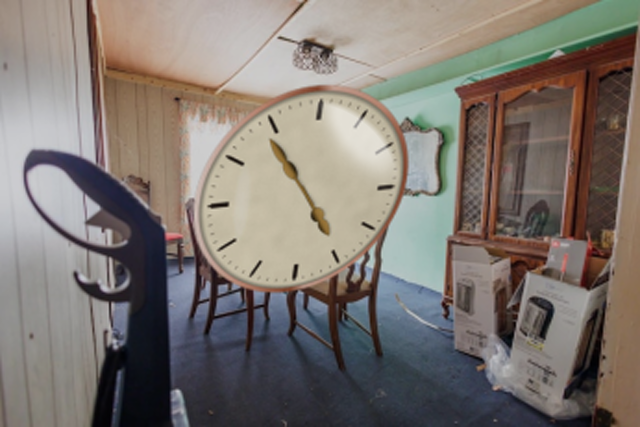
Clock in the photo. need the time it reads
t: 4:54
